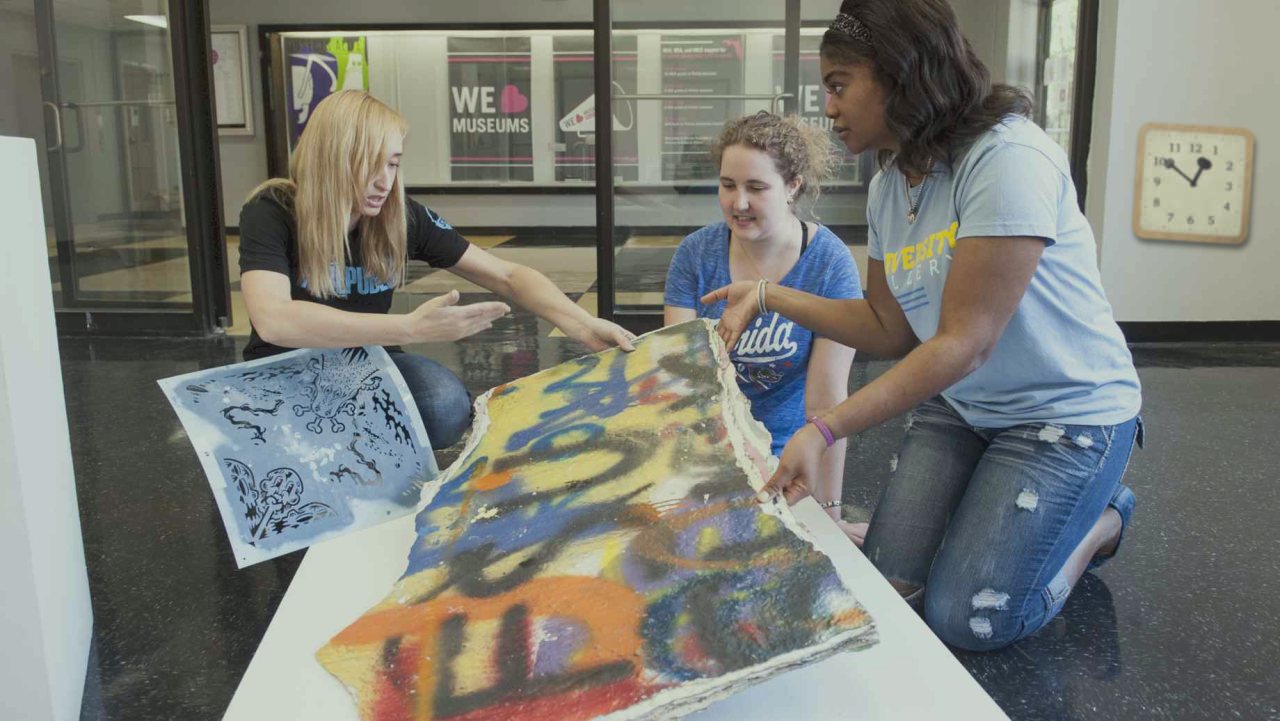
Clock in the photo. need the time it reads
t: 12:51
